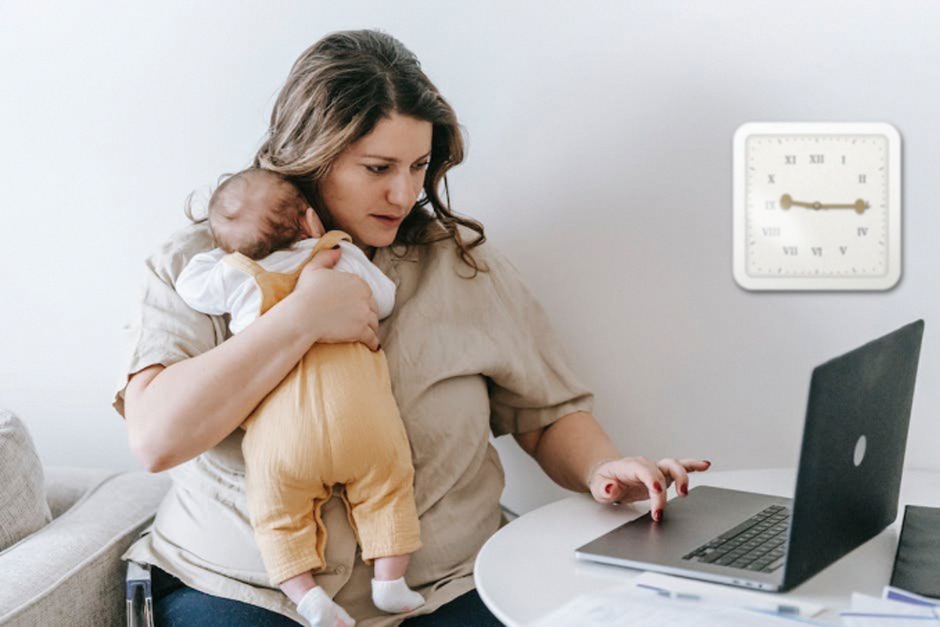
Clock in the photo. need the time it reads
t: 9:15
